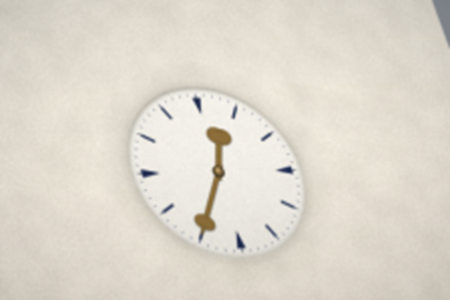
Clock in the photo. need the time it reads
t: 12:35
